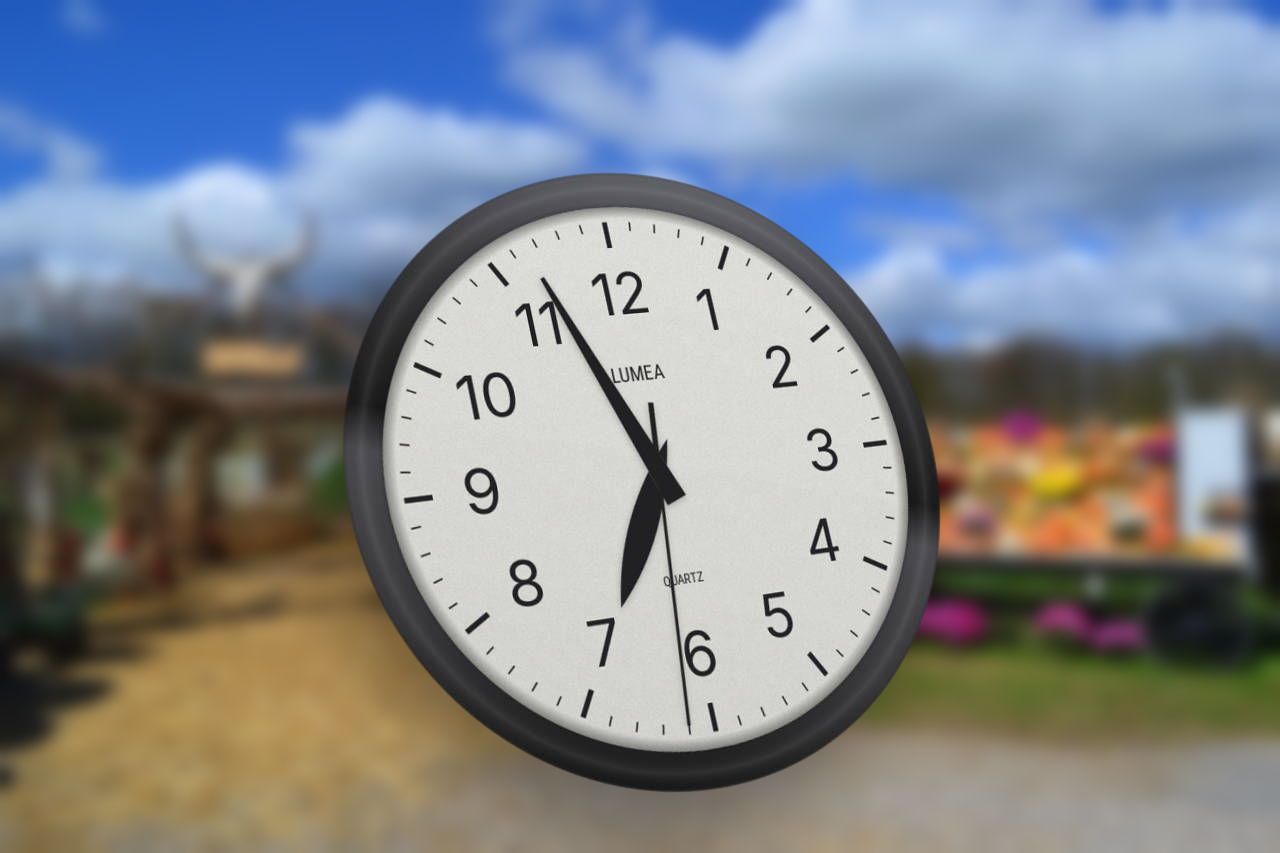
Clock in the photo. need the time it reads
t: 6:56:31
